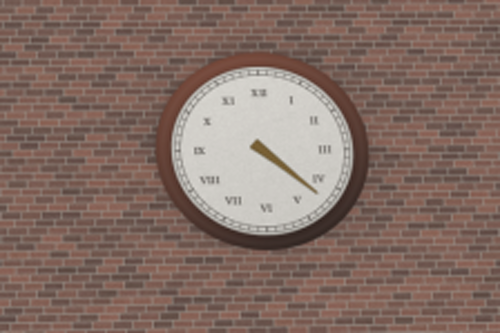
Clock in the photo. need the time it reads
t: 4:22
